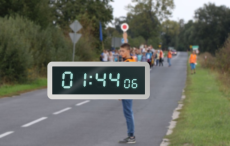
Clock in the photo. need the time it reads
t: 1:44:06
